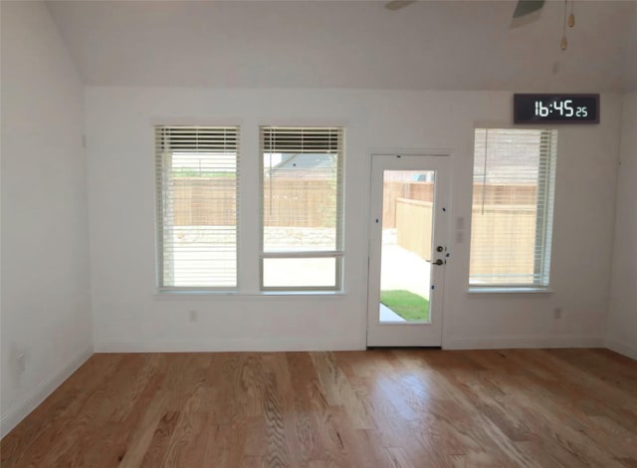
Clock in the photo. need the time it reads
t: 16:45:25
